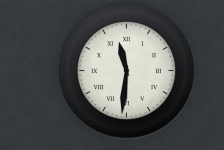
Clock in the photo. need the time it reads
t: 11:31
